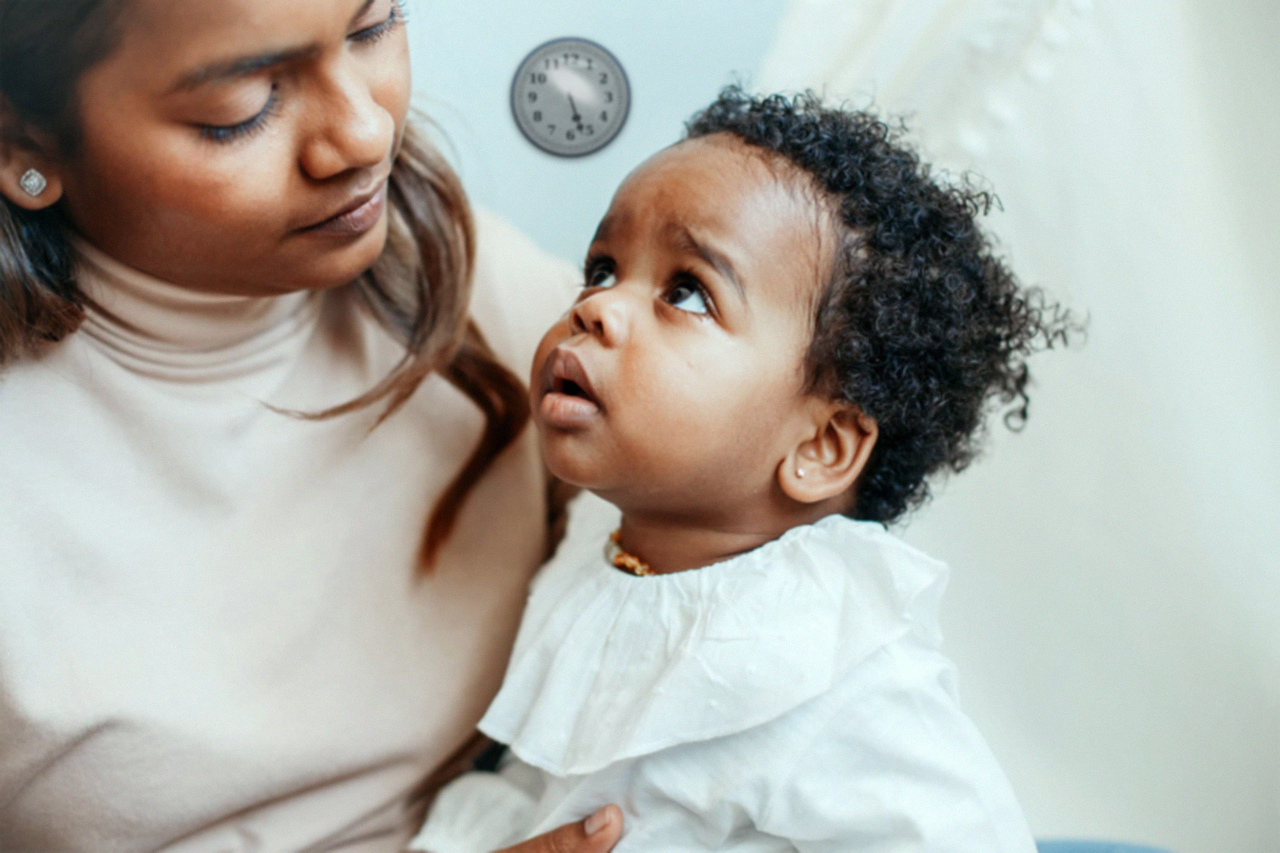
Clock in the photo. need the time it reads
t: 5:27
